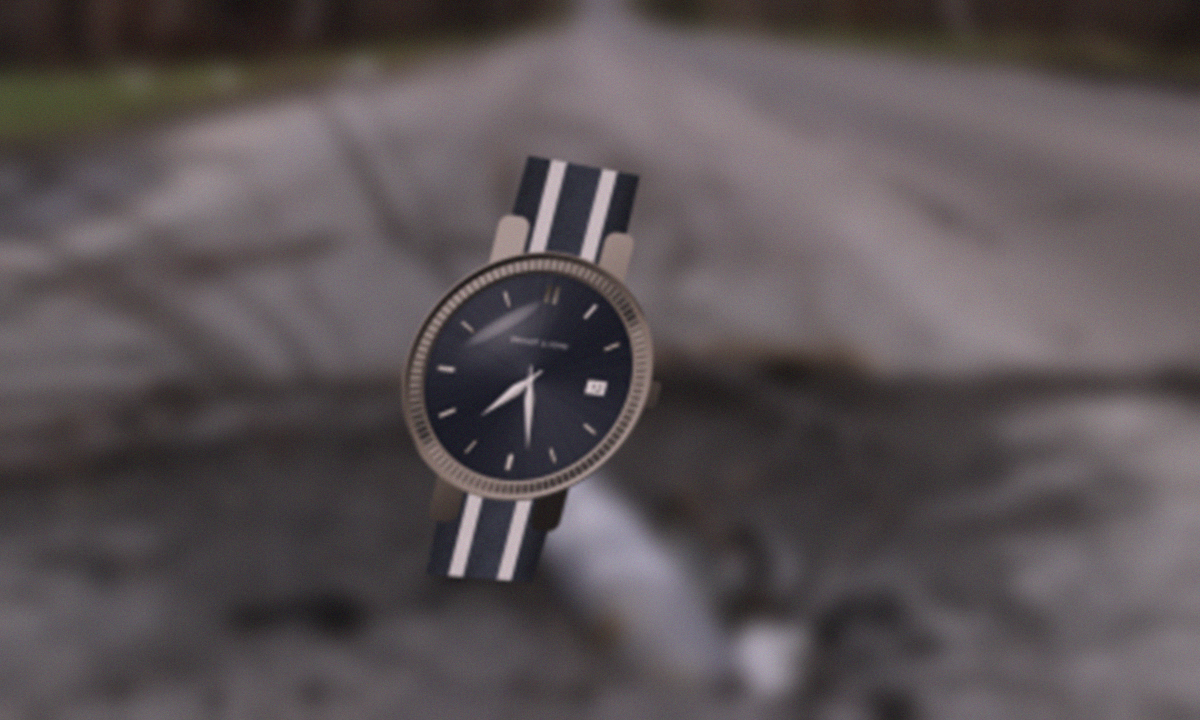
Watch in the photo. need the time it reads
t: 7:28
